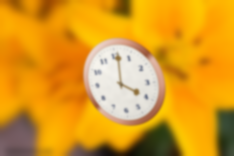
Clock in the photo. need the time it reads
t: 4:01
